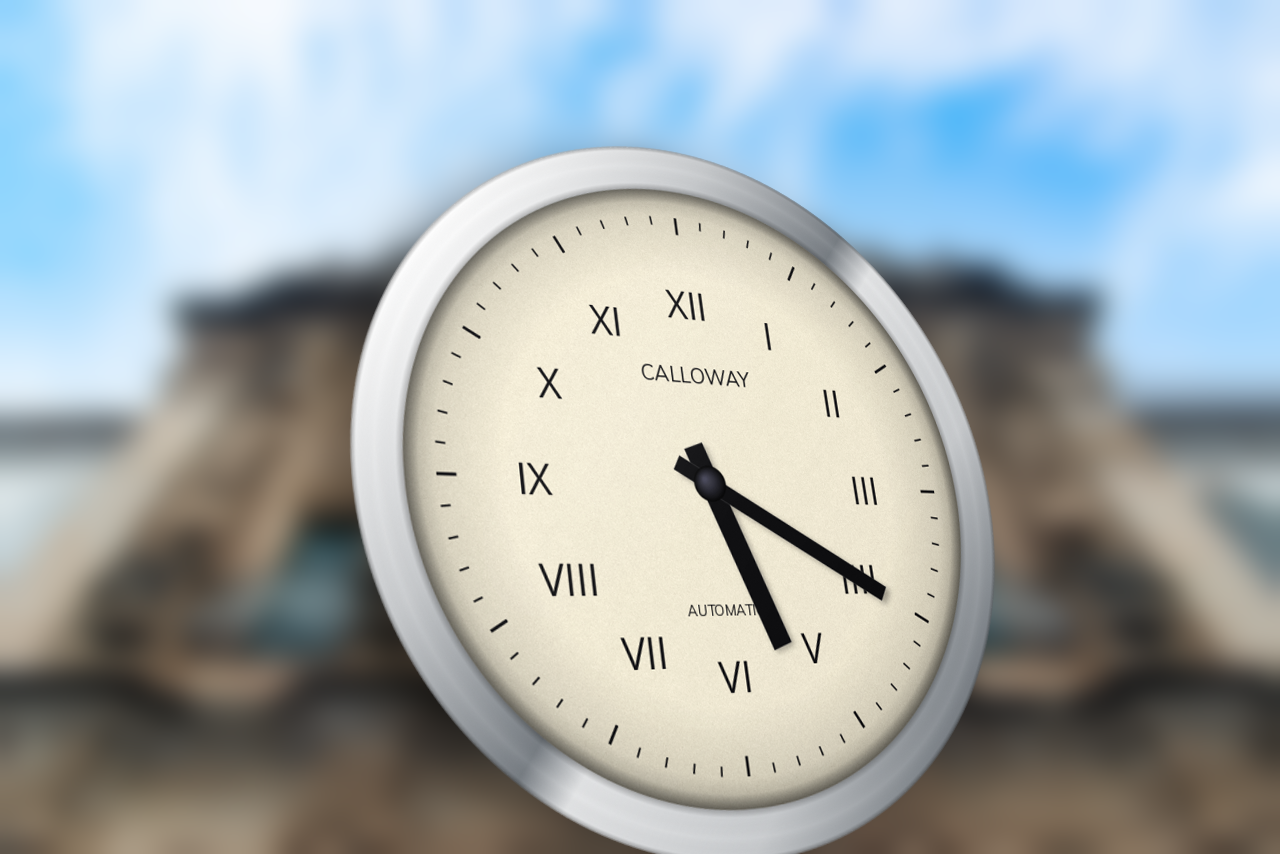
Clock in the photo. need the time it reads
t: 5:20
